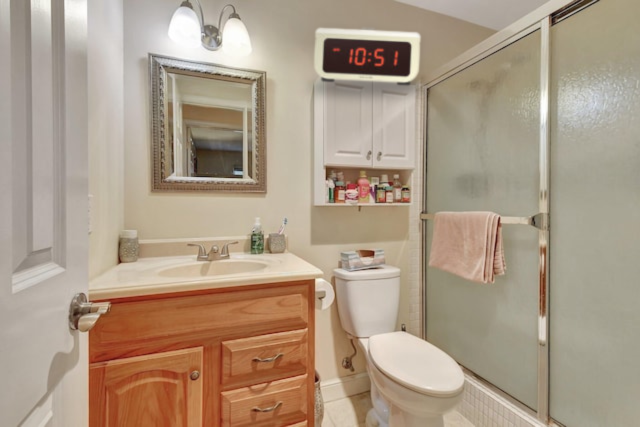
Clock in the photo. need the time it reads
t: 10:51
